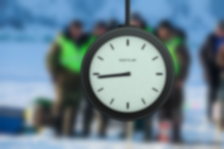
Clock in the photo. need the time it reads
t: 8:44
